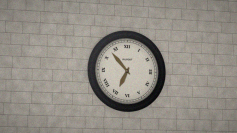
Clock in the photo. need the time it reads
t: 6:53
